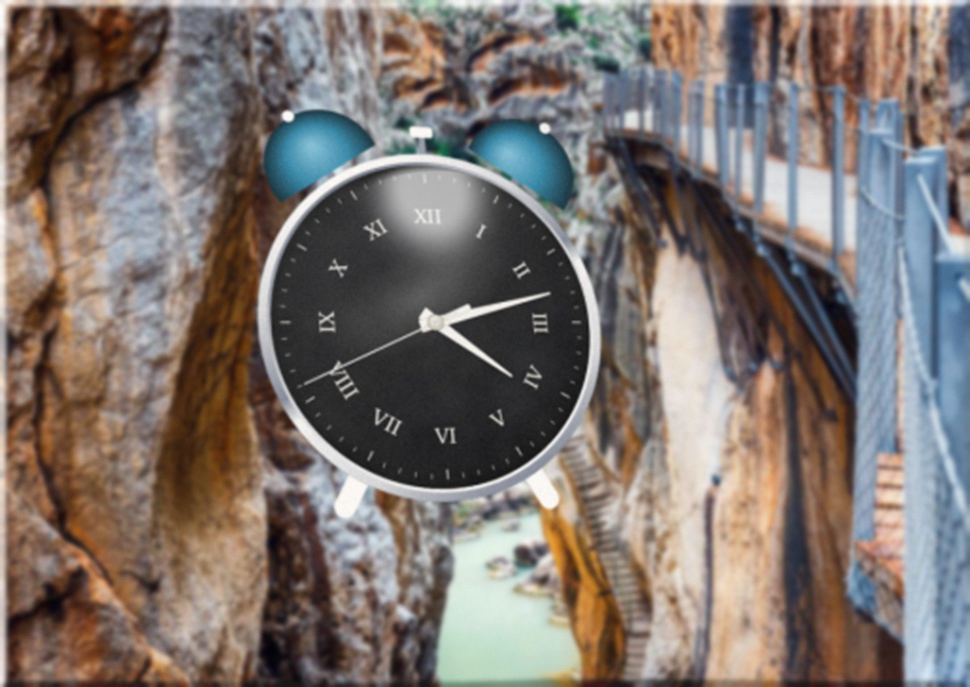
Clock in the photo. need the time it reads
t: 4:12:41
